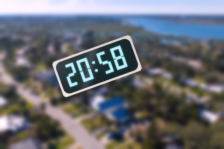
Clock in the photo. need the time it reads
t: 20:58
